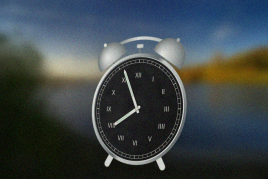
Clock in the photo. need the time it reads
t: 7:56
